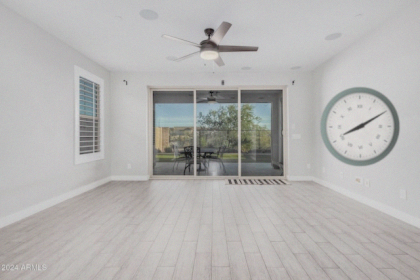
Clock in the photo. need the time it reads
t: 8:10
